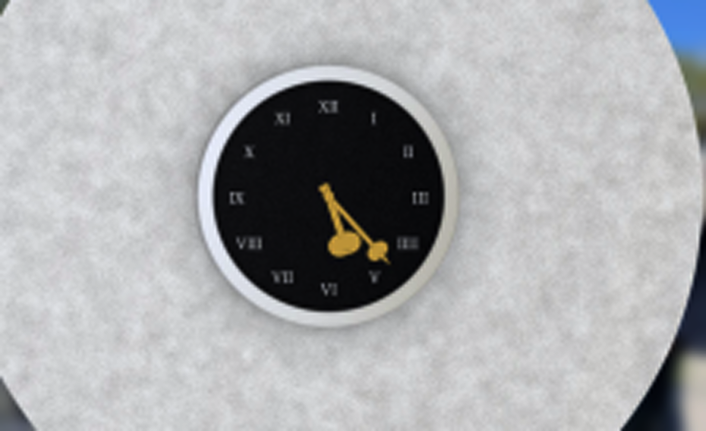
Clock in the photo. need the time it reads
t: 5:23
